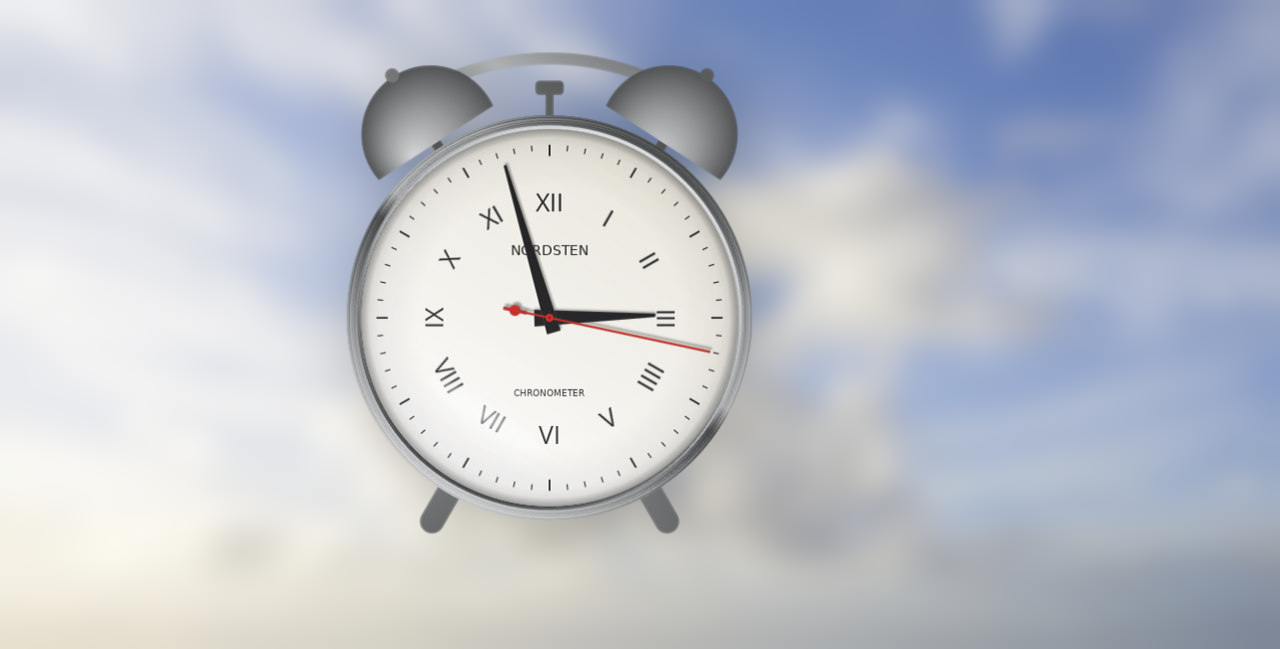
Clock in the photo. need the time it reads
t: 2:57:17
